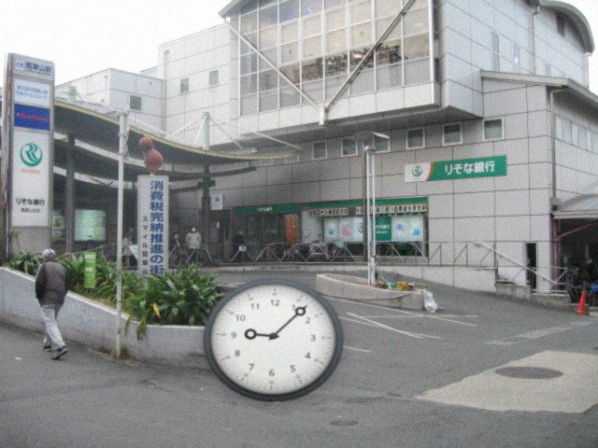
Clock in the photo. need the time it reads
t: 9:07
